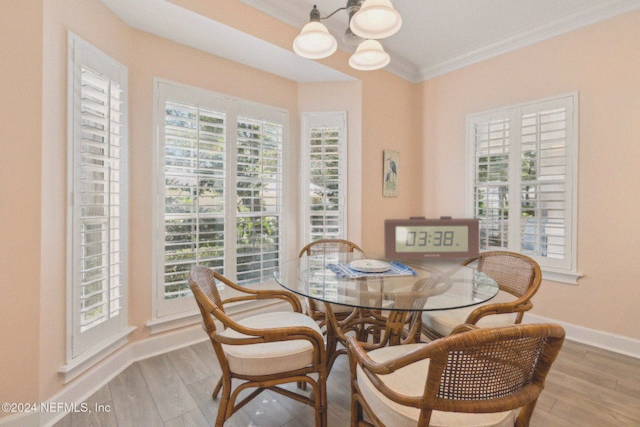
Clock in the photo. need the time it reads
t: 3:38
